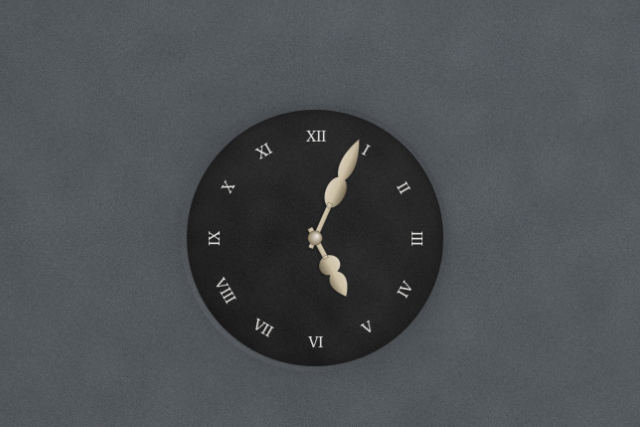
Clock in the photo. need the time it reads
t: 5:04
